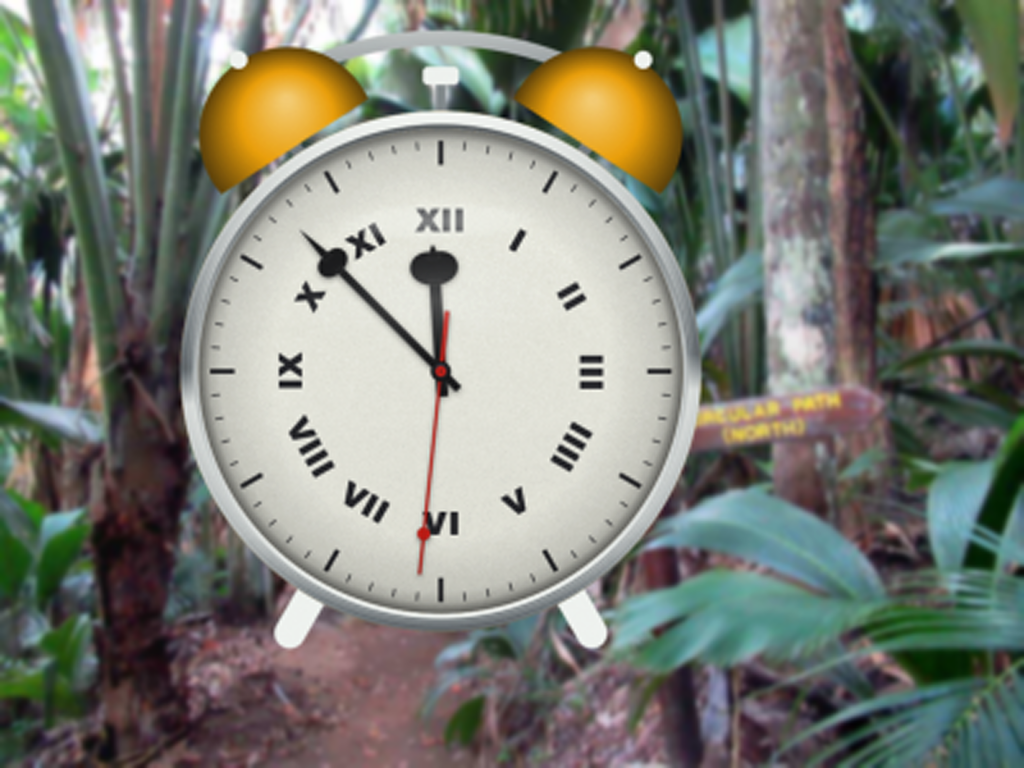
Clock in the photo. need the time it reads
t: 11:52:31
